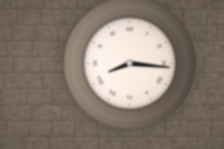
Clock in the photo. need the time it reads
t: 8:16
